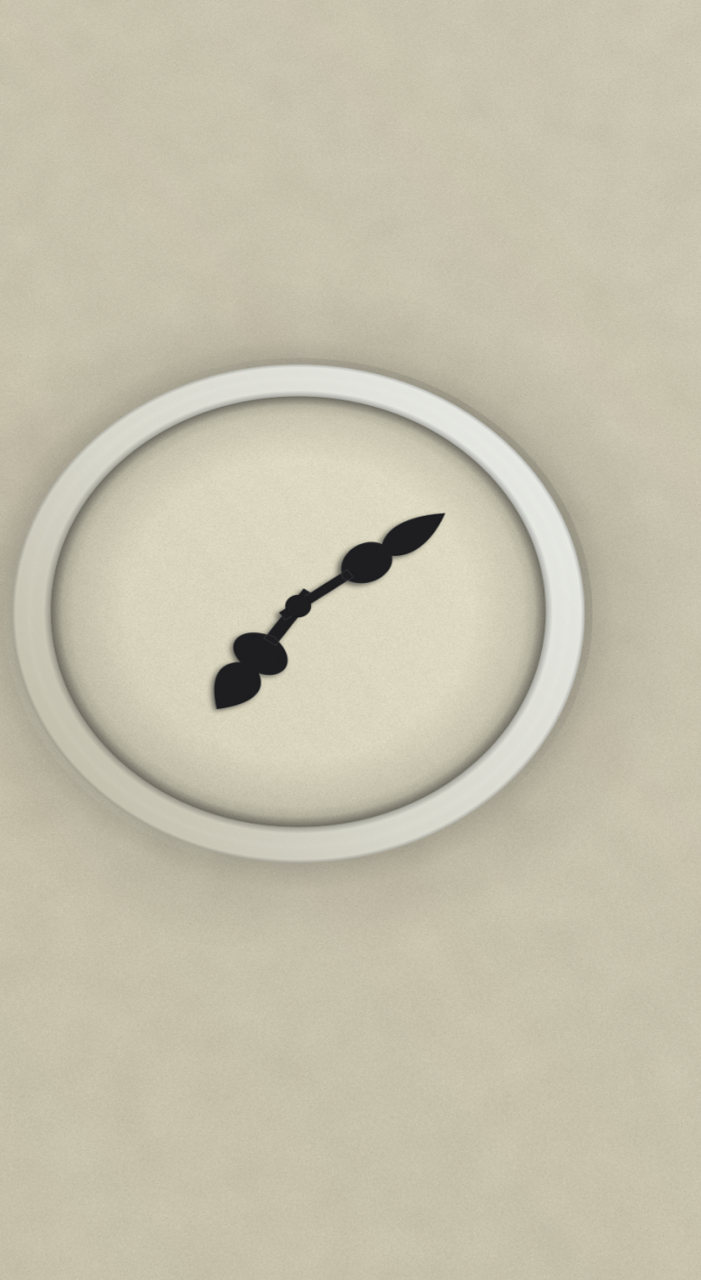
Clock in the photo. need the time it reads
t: 7:09
